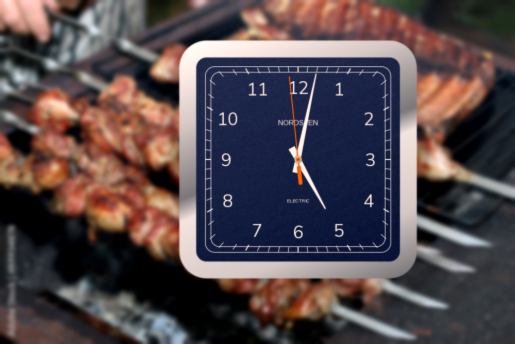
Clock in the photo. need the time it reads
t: 5:01:59
